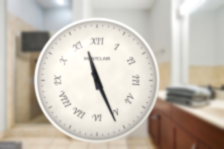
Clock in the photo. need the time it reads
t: 11:26
